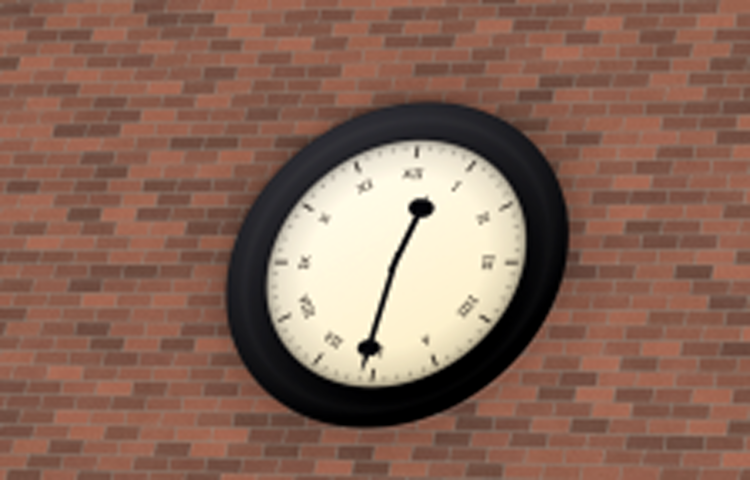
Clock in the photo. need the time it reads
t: 12:31
